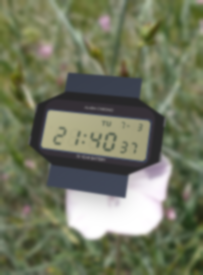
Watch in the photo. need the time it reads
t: 21:40:37
